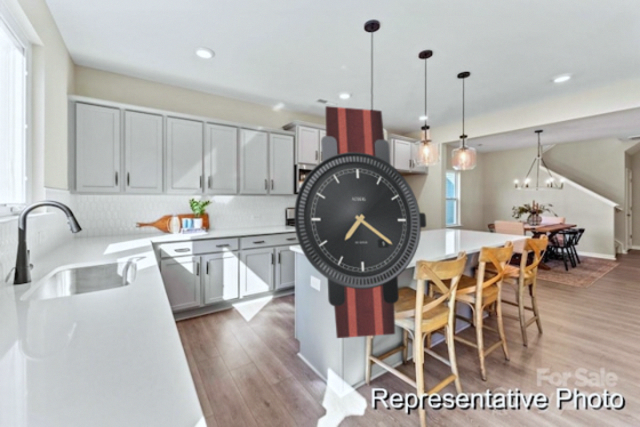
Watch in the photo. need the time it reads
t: 7:21
